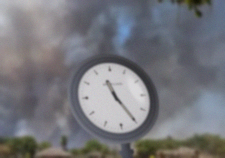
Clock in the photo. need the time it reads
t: 11:25
